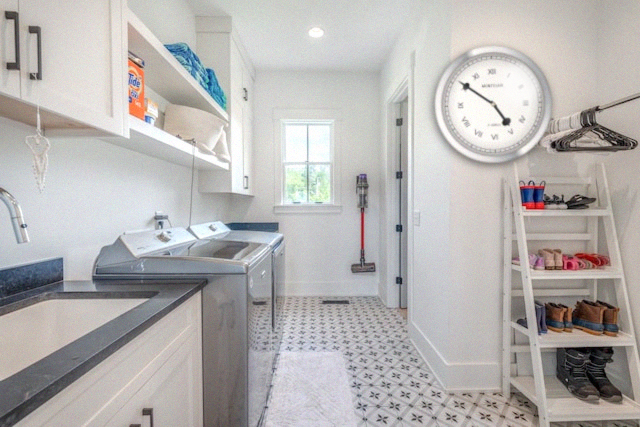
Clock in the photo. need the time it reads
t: 4:51
